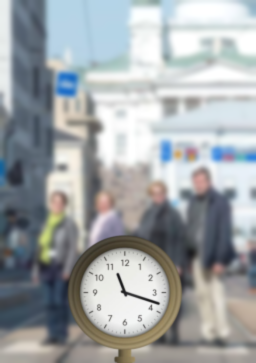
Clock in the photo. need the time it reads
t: 11:18
